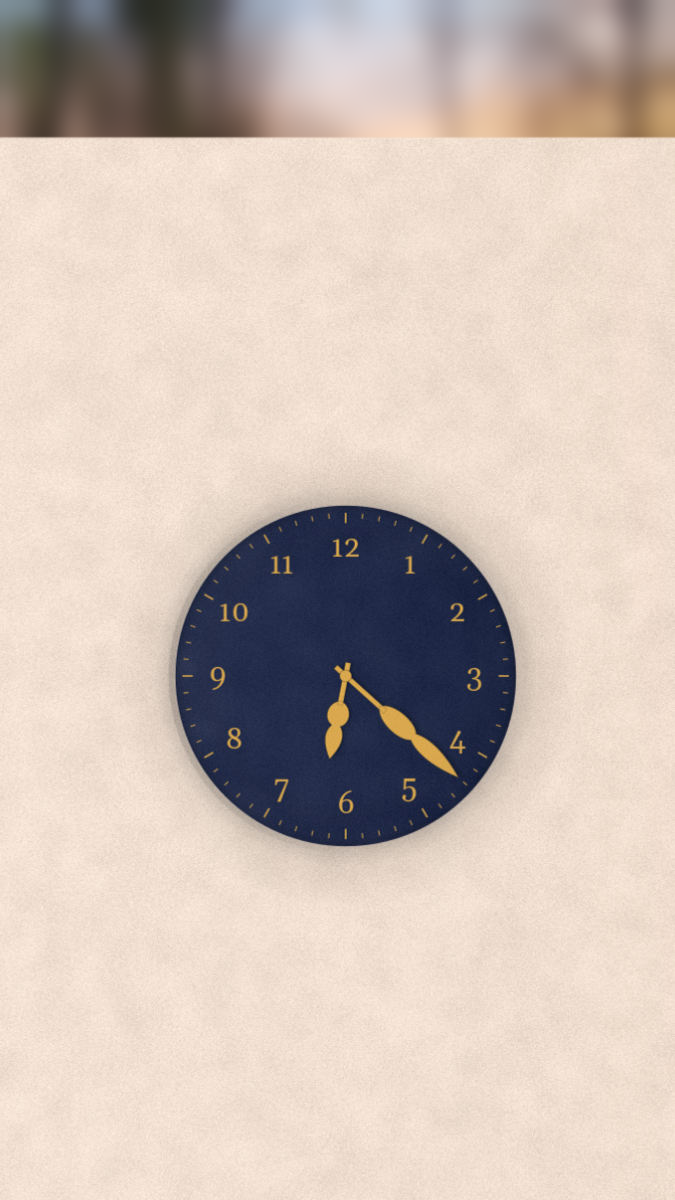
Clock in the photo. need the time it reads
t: 6:22
